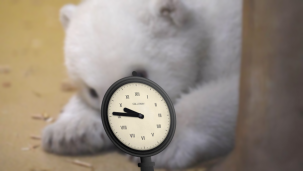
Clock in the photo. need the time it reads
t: 9:46
